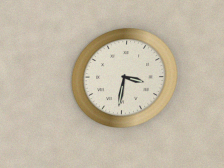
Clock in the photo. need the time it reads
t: 3:31
